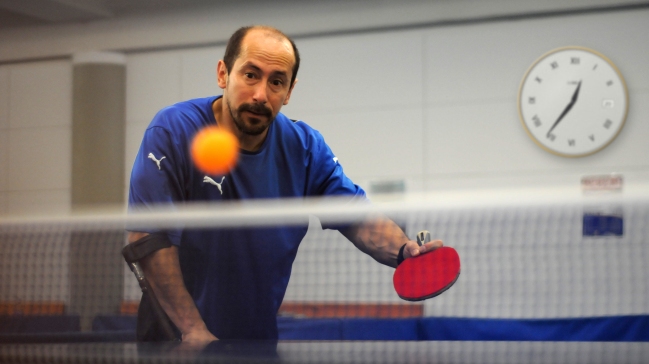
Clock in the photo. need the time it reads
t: 12:36
